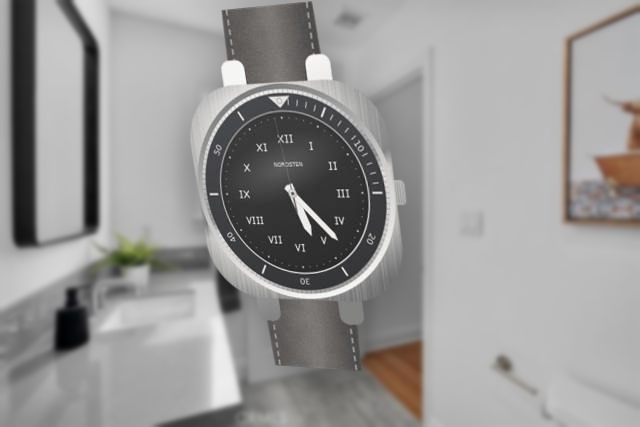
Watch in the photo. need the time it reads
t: 5:22:59
